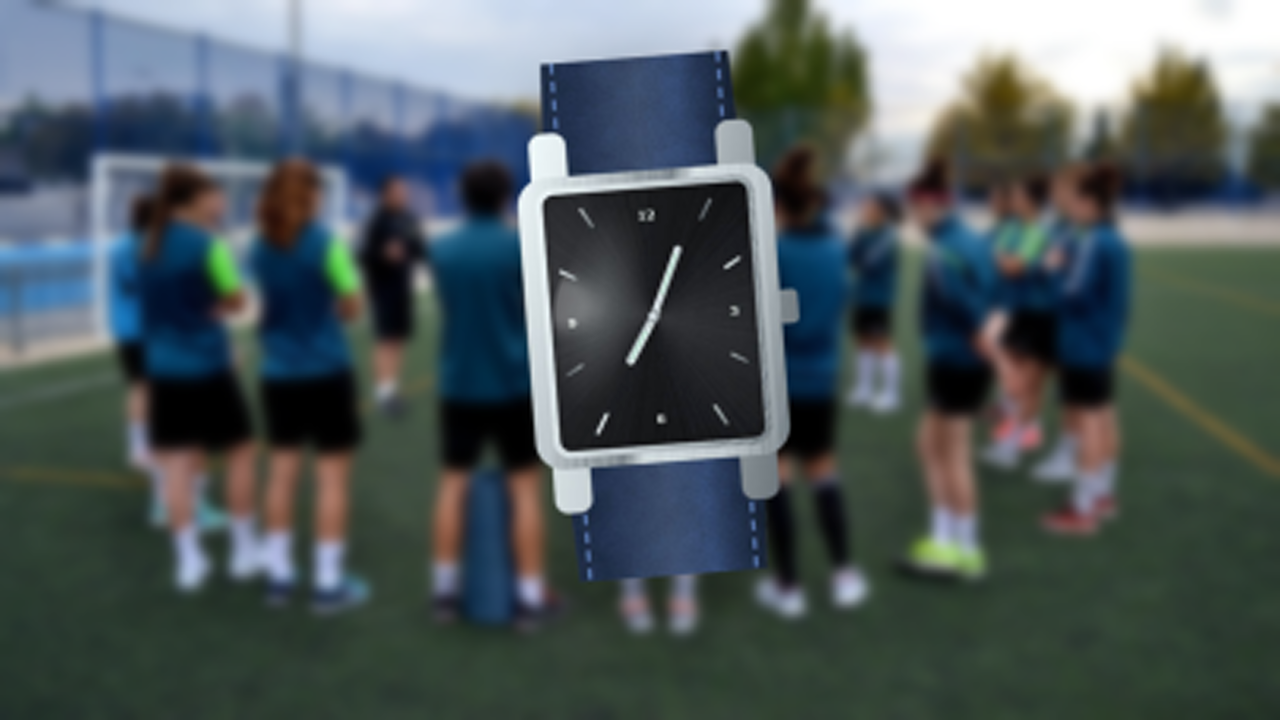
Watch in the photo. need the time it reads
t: 7:04
